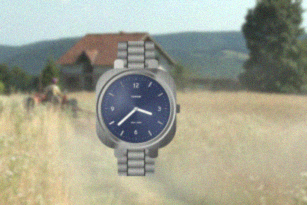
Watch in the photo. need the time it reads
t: 3:38
